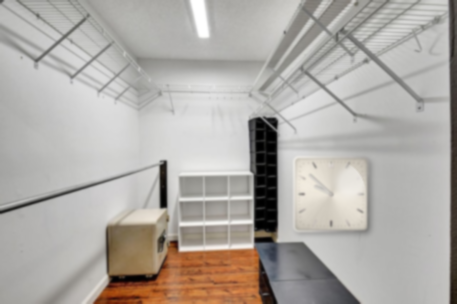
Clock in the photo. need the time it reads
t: 9:52
